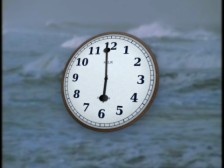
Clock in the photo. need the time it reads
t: 5:59
